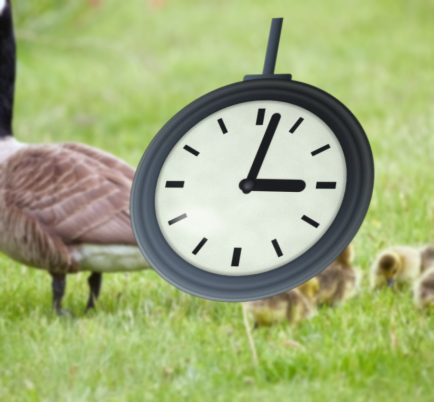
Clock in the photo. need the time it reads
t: 3:02
